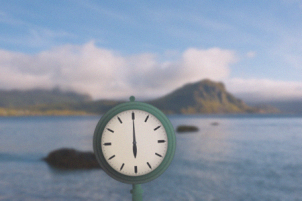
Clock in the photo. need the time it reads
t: 6:00
